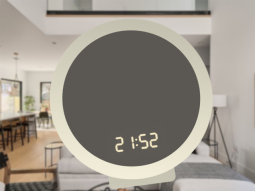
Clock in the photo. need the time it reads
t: 21:52
